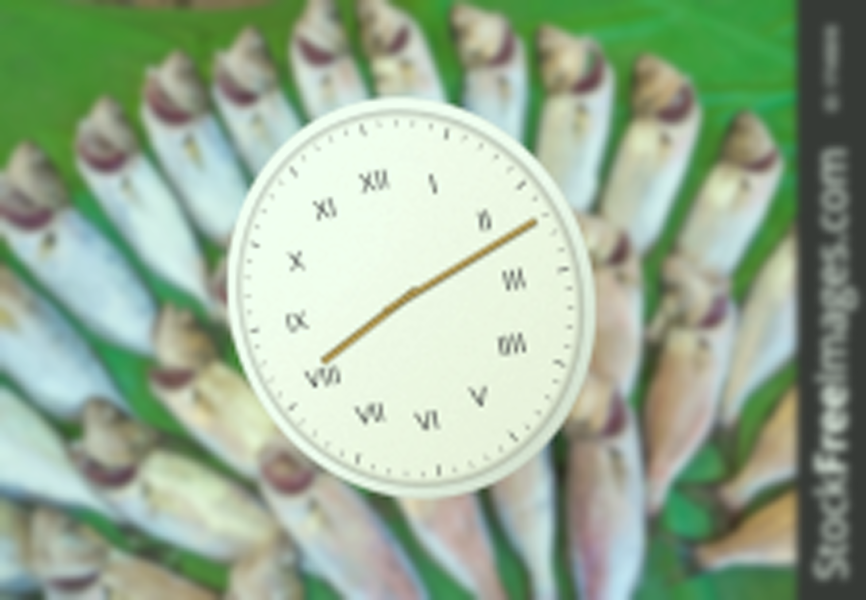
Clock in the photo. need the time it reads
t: 8:12
